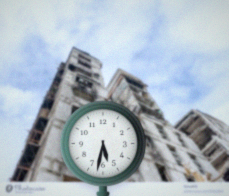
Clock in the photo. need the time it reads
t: 5:32
